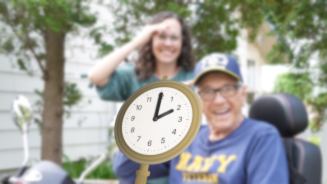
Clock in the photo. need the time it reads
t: 2:00
